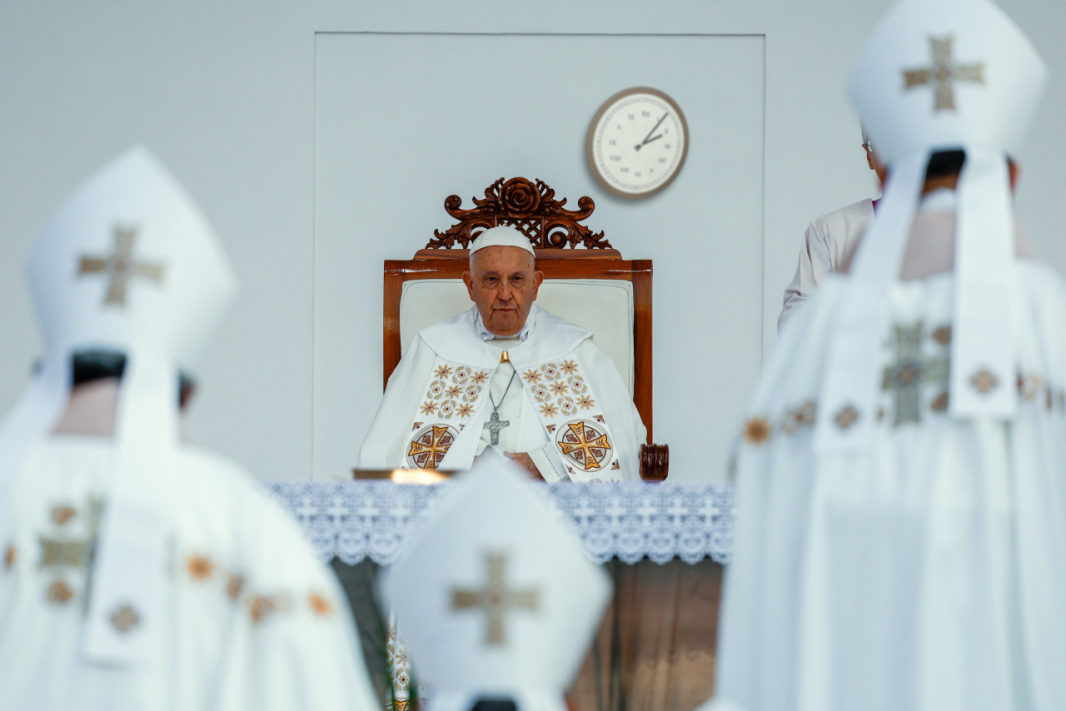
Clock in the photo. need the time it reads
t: 2:06
